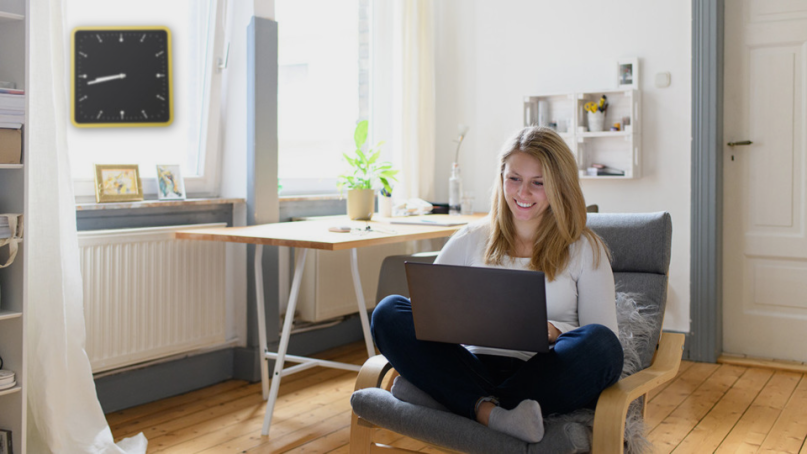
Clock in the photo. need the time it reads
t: 8:43
